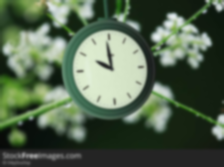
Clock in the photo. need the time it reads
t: 9:59
